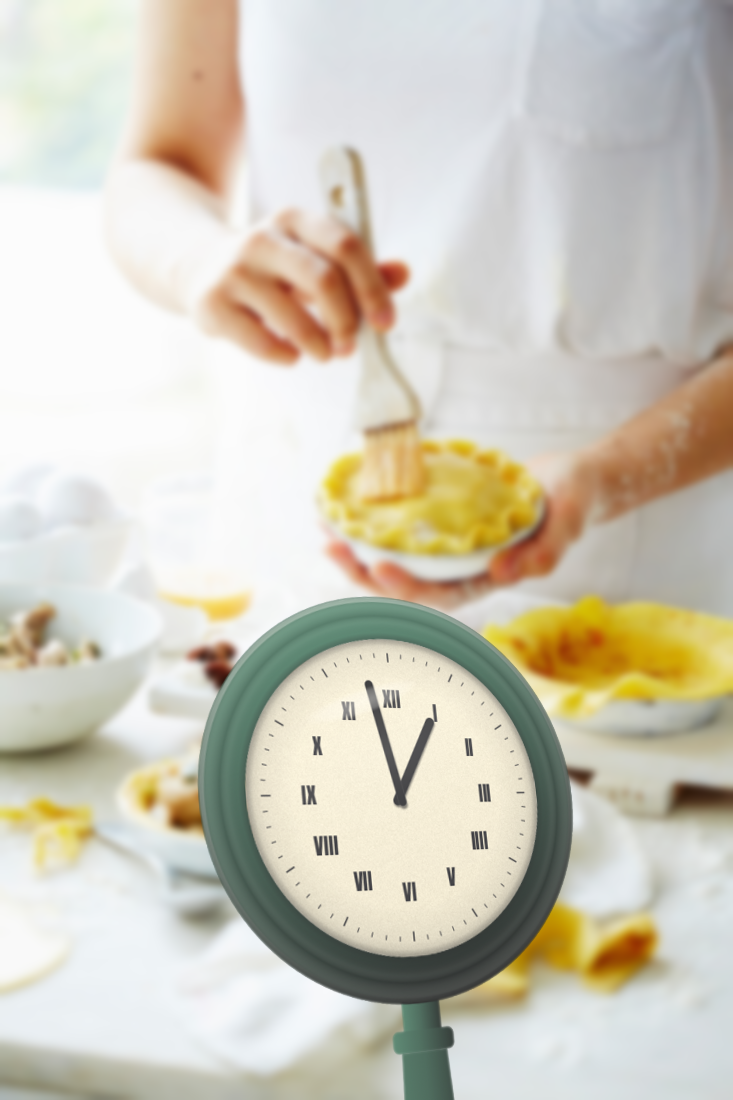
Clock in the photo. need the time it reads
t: 12:58
